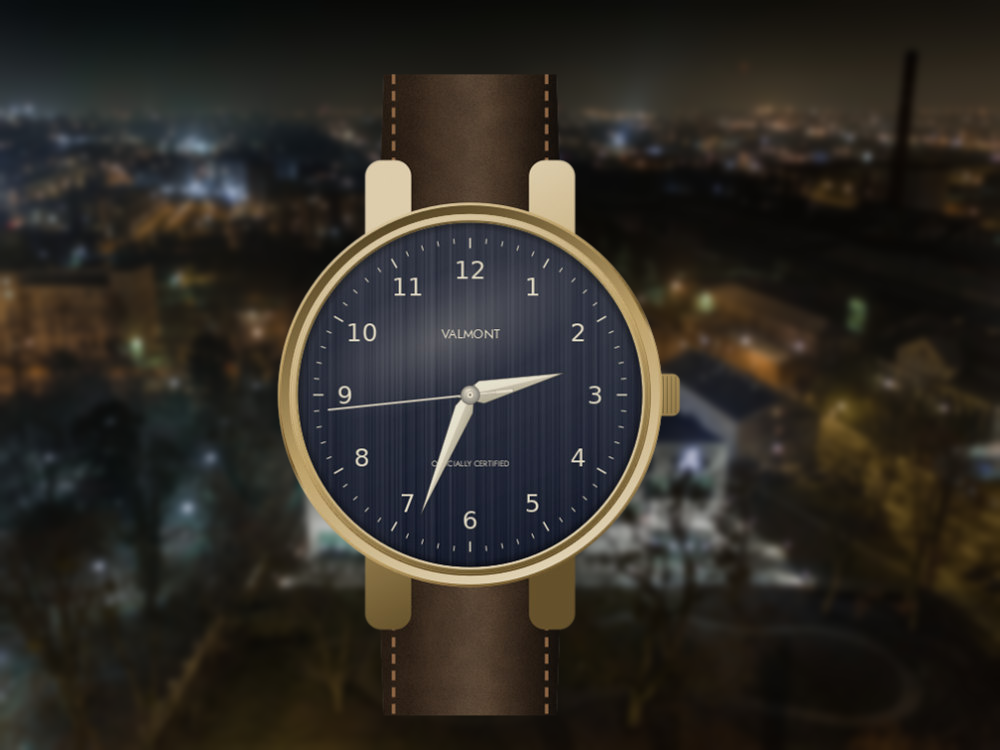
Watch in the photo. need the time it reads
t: 2:33:44
